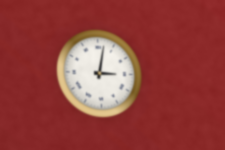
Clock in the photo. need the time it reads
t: 3:02
